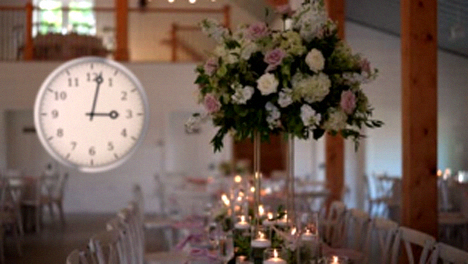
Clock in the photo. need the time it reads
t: 3:02
